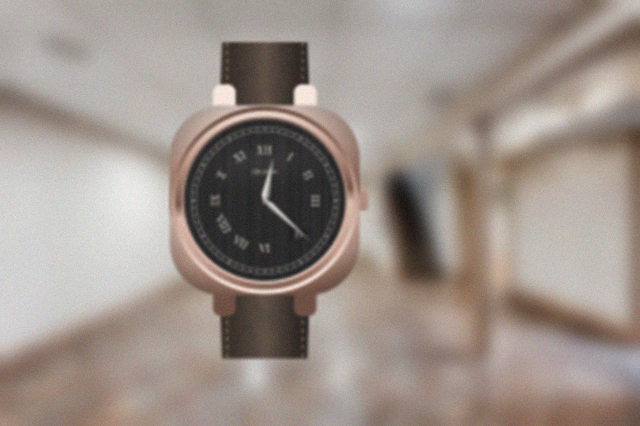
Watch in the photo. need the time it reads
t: 12:22
